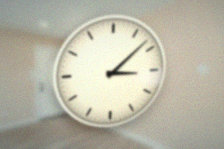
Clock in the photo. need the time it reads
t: 3:08
